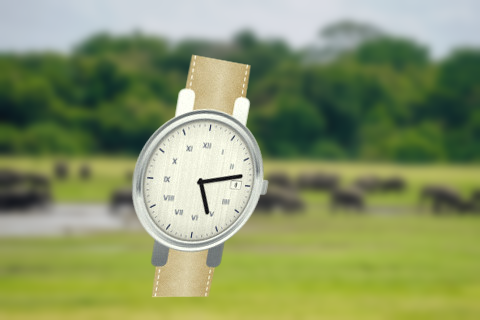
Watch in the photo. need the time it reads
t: 5:13
